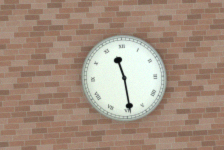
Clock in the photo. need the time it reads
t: 11:29
